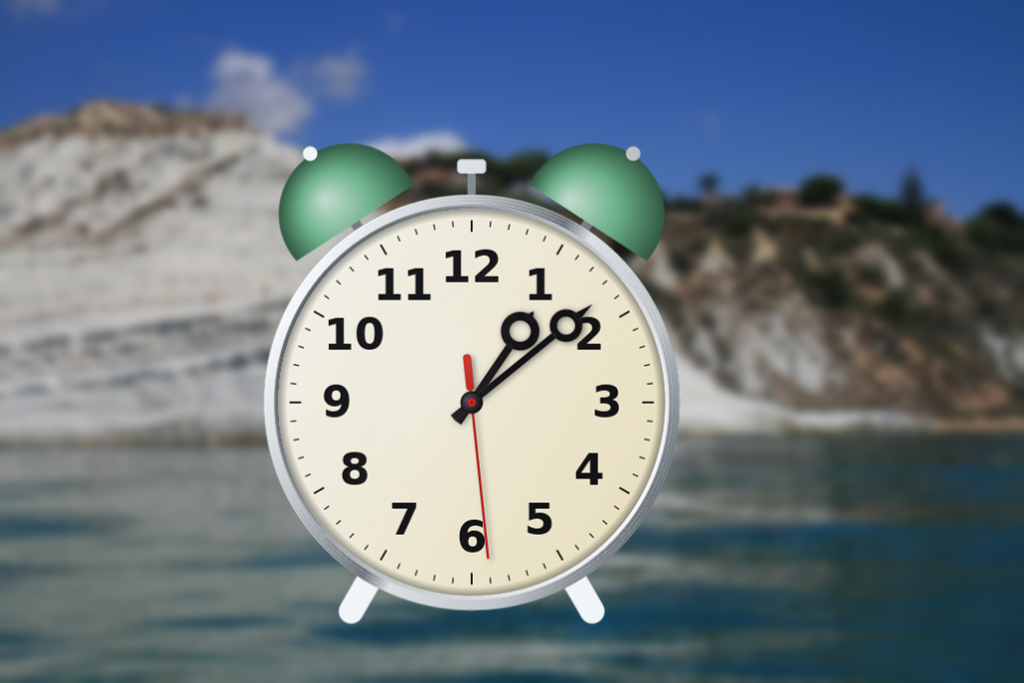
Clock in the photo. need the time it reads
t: 1:08:29
